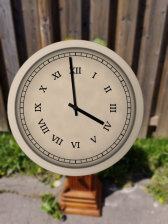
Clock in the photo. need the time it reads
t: 3:59
